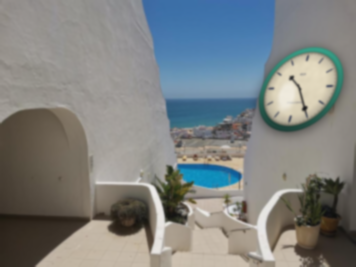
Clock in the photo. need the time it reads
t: 10:25
